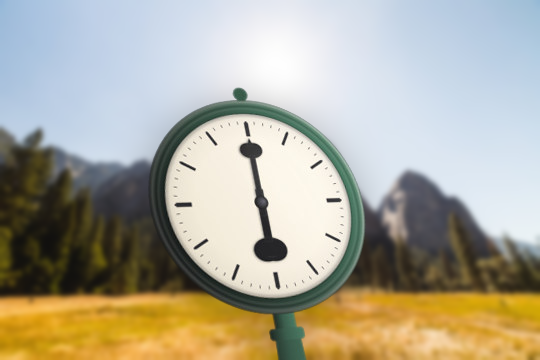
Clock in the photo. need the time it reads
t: 6:00
